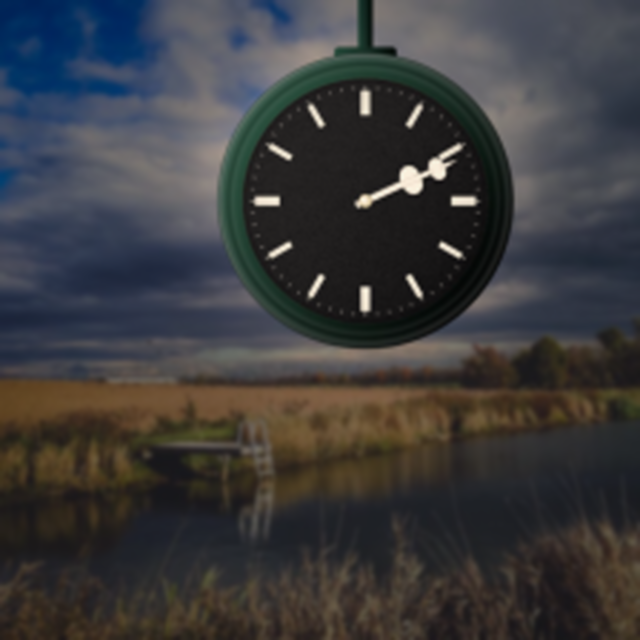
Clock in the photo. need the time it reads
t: 2:11
